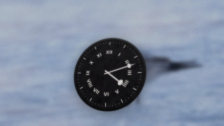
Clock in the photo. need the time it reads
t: 4:12
